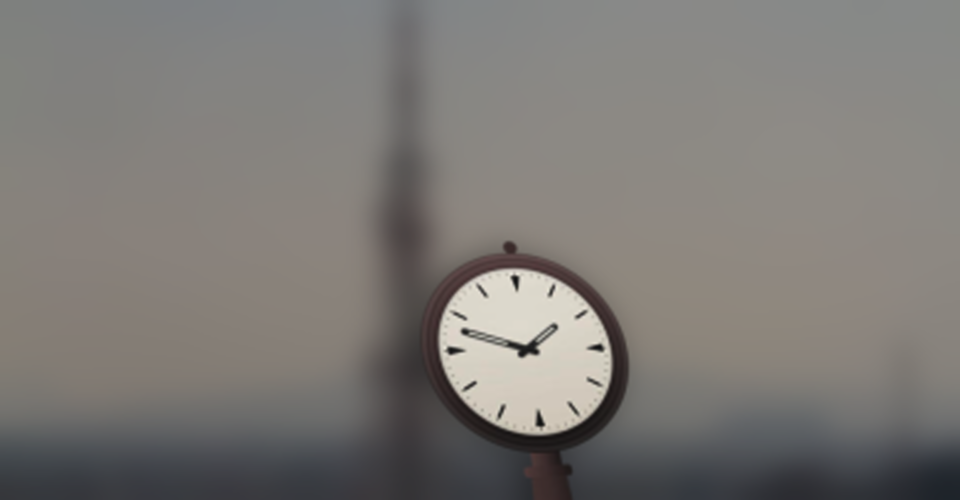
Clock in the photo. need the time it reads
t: 1:48
